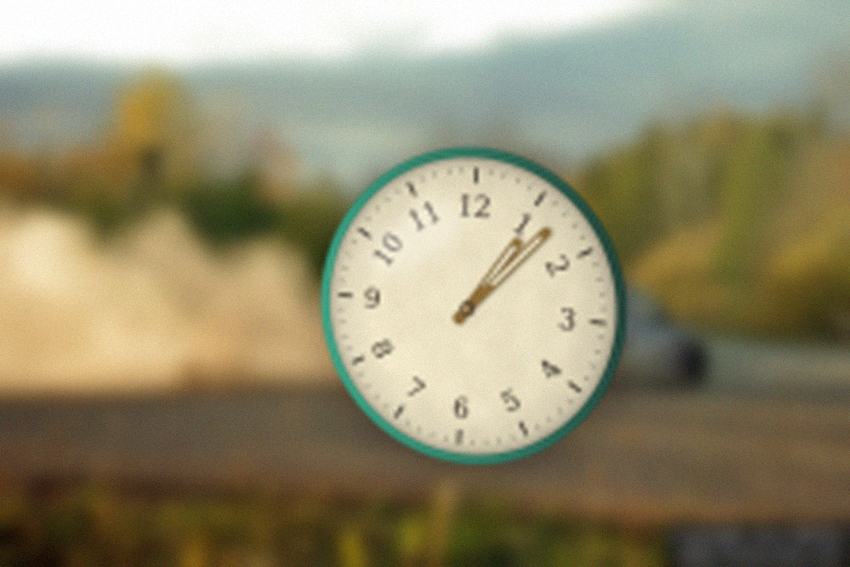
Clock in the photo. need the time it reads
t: 1:07
